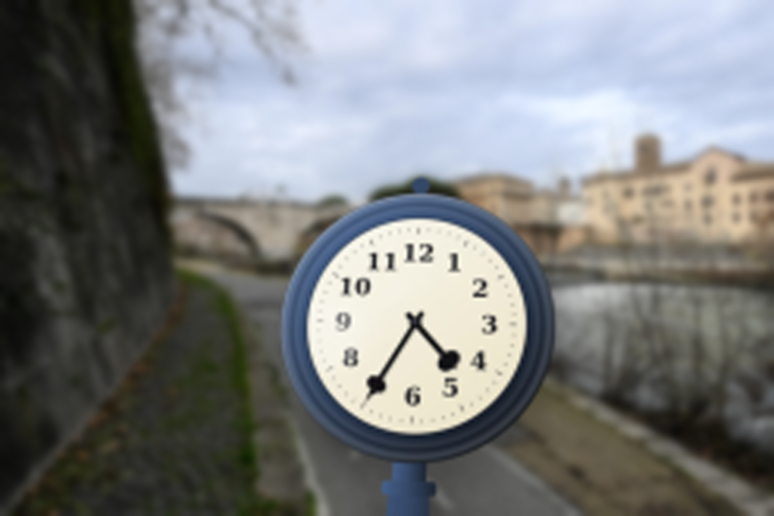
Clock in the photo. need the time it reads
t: 4:35
